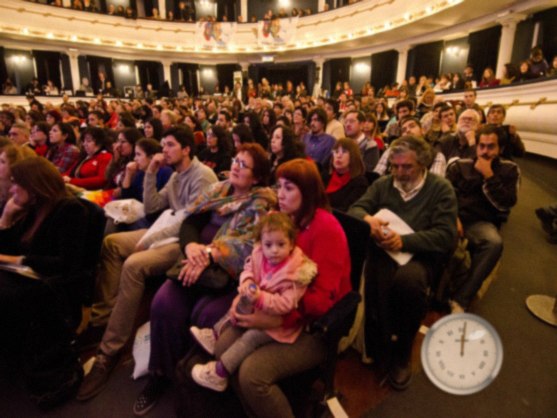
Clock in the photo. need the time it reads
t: 12:01
